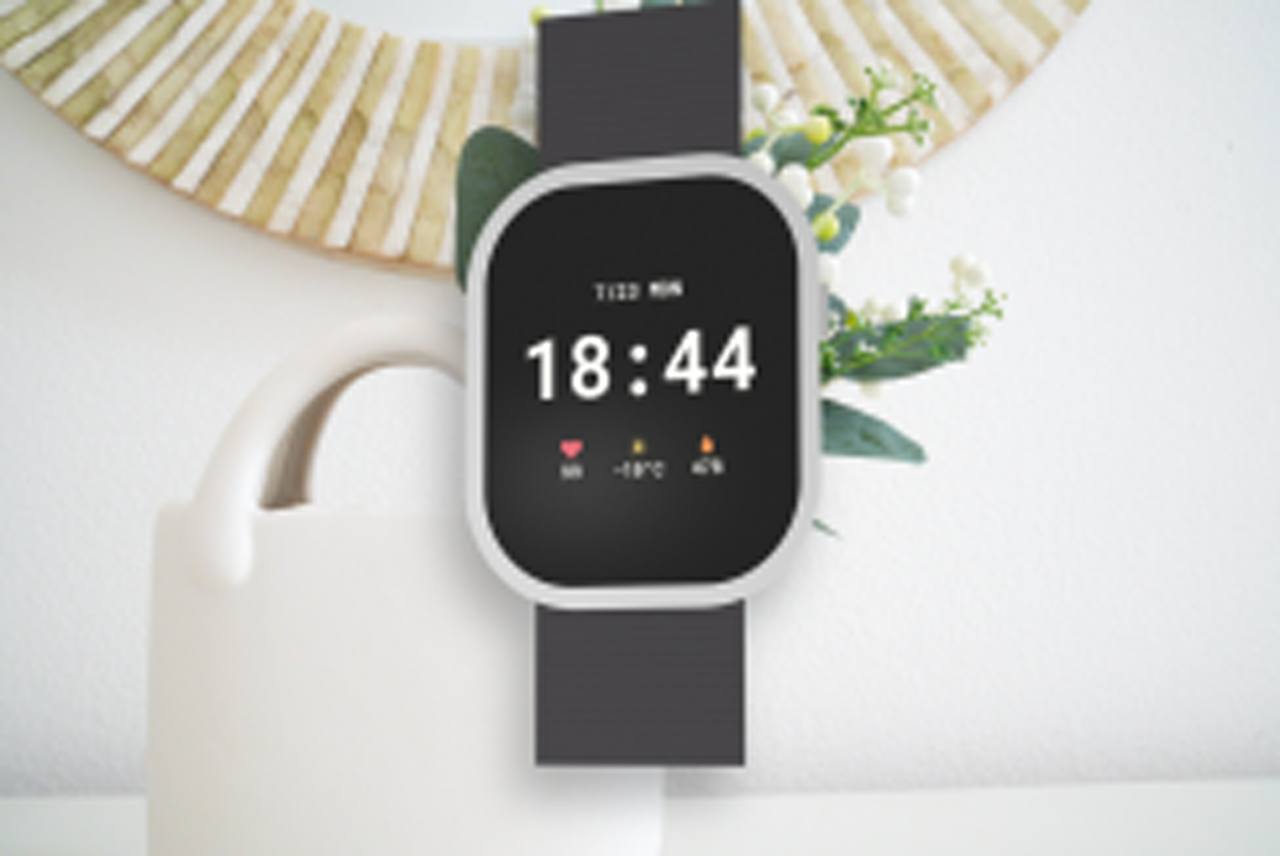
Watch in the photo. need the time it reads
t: 18:44
